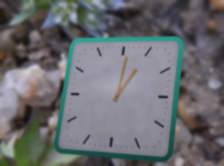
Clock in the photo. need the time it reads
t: 1:01
